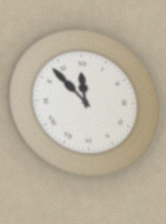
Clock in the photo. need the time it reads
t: 11:53
